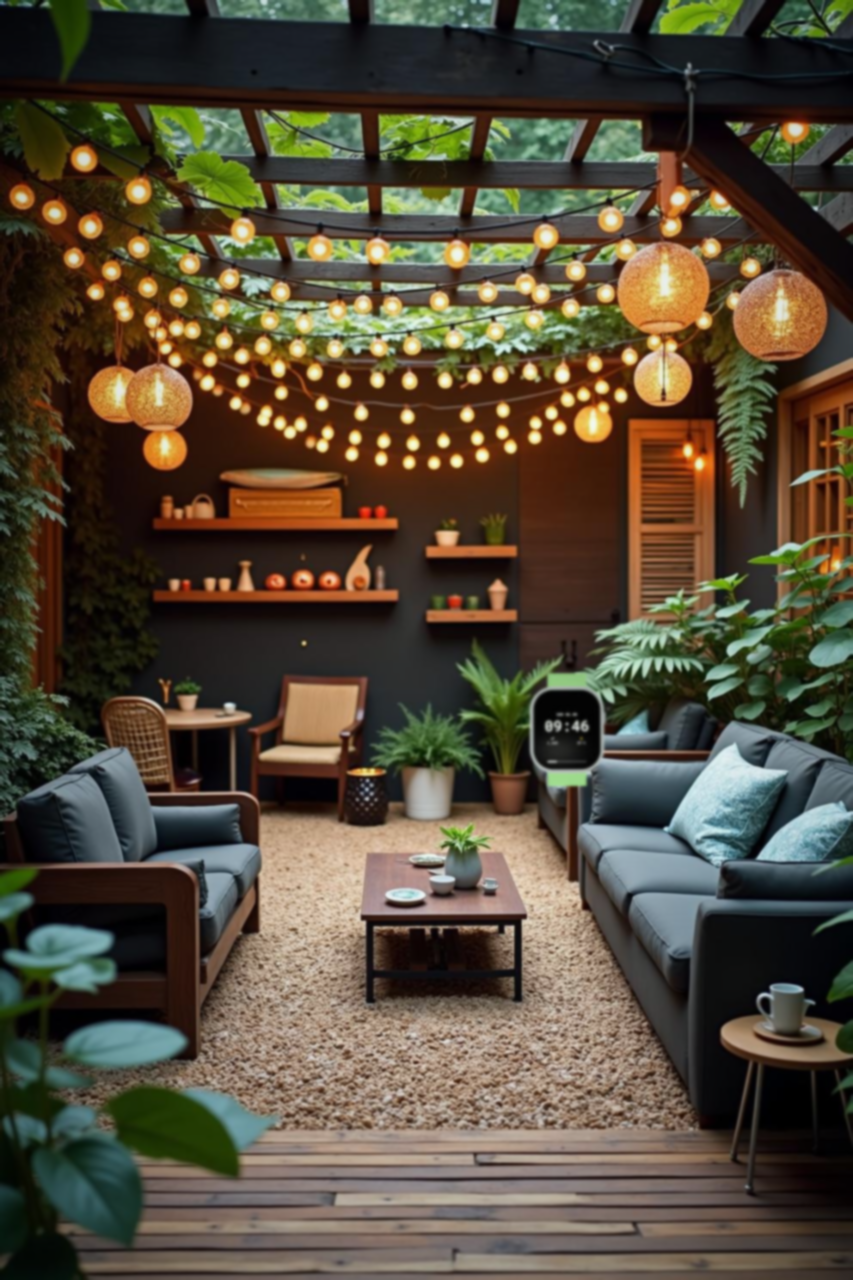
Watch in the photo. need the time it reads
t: 9:46
